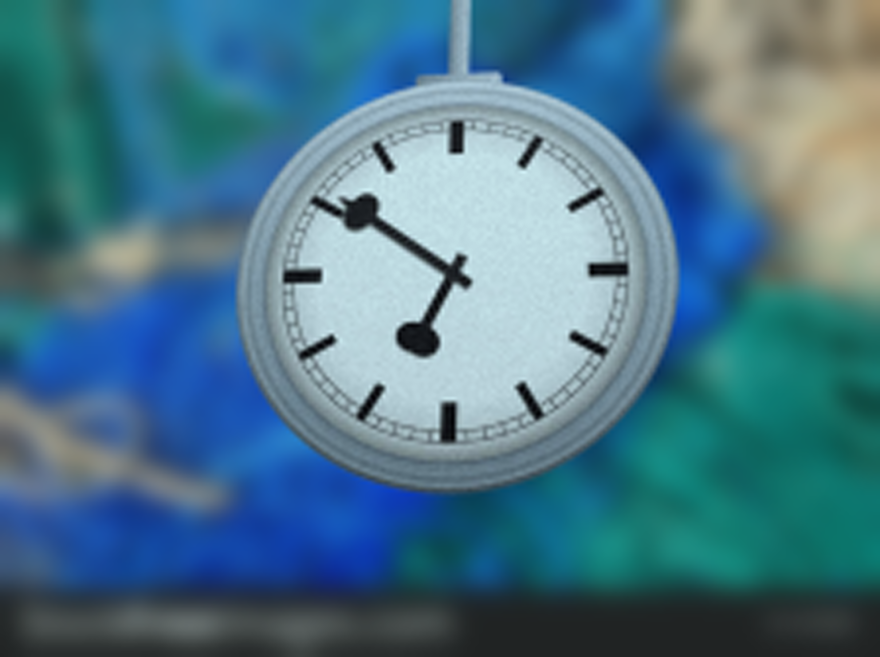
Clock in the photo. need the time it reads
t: 6:51
